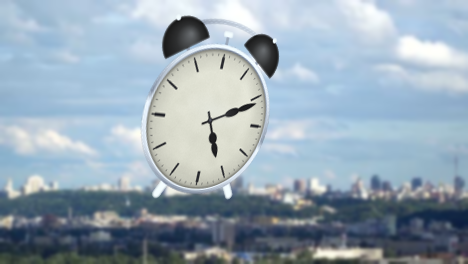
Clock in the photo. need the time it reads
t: 5:11
